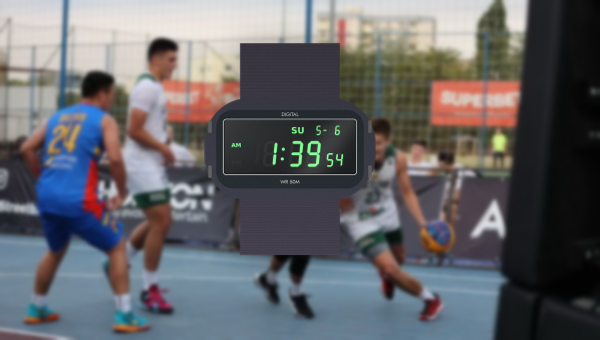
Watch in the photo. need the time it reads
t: 1:39:54
